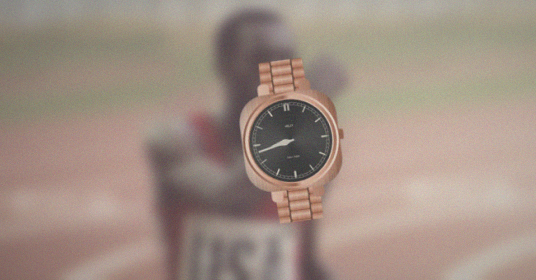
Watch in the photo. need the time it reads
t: 8:43
